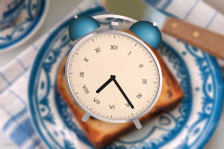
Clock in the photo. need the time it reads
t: 7:24
